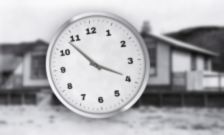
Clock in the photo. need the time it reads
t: 3:53
